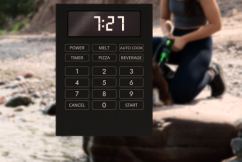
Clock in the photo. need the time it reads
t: 7:27
